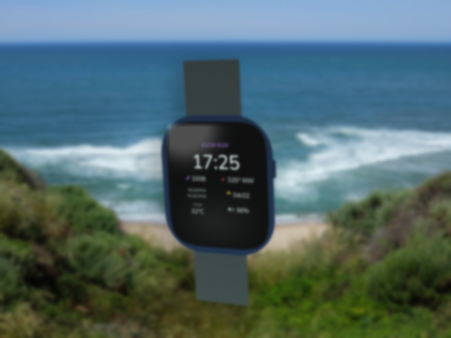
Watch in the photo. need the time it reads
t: 17:25
